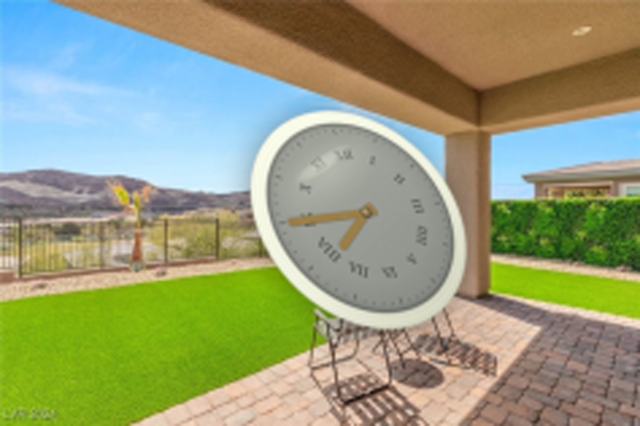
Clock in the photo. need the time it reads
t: 7:45
